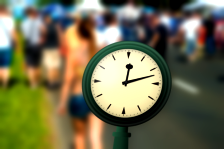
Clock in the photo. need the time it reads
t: 12:12
